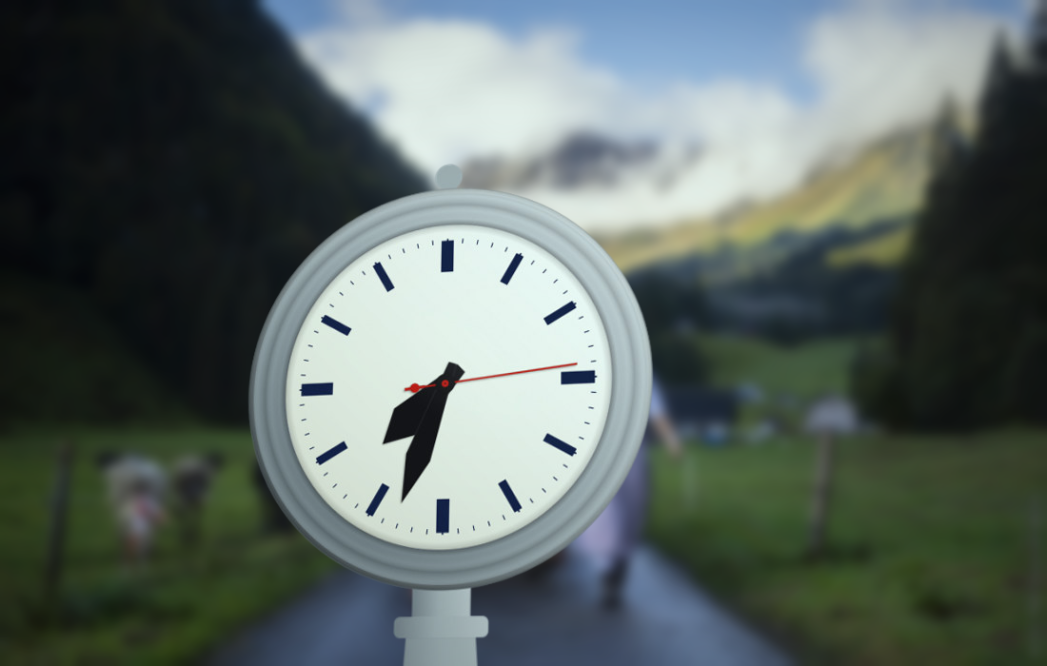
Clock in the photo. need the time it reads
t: 7:33:14
